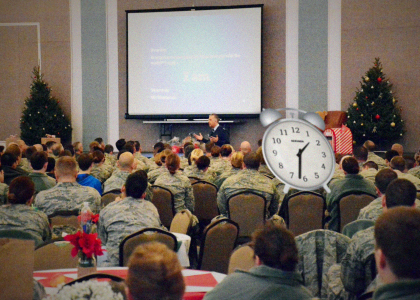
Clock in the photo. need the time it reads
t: 1:32
